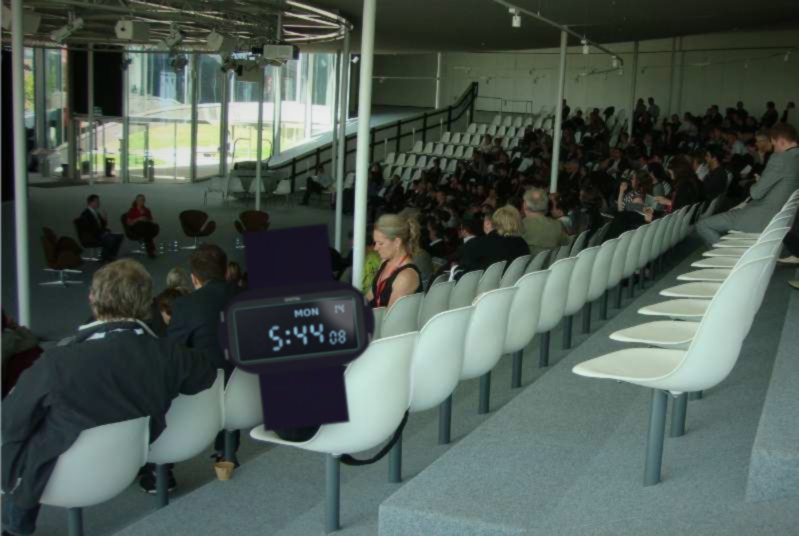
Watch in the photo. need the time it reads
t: 5:44:08
